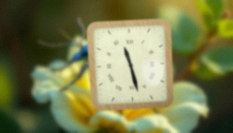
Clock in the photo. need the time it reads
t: 11:28
